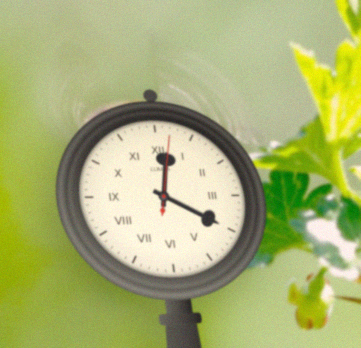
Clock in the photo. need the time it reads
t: 12:20:02
